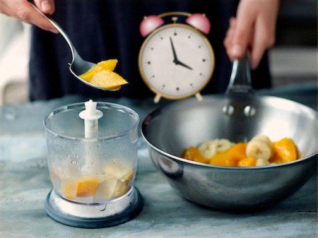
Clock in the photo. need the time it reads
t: 3:58
